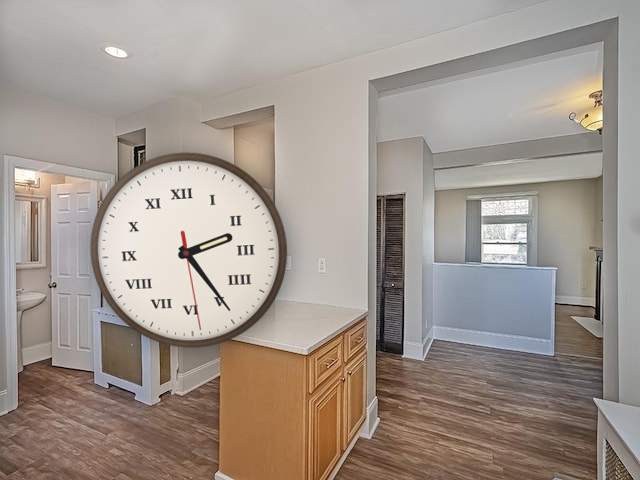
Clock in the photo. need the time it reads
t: 2:24:29
